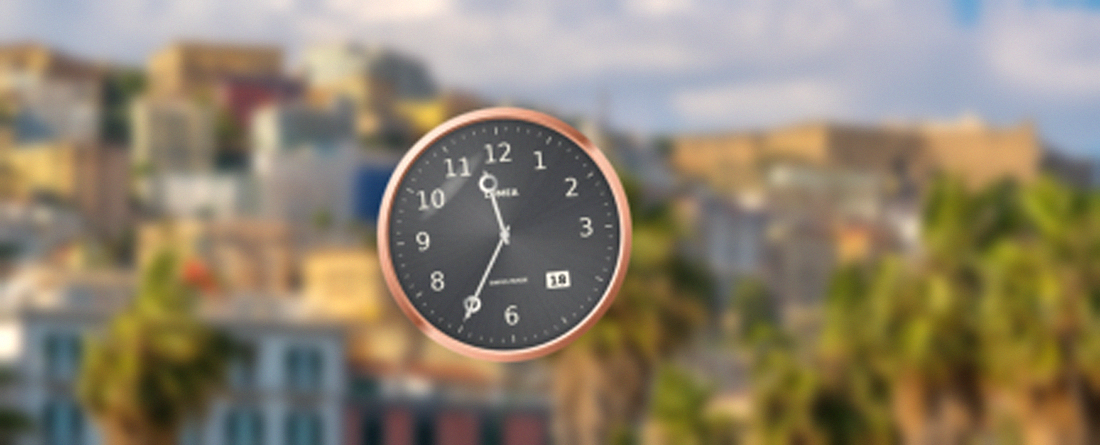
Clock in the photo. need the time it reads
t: 11:35
